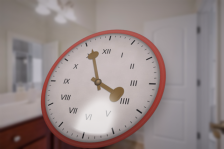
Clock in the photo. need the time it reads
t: 3:56
